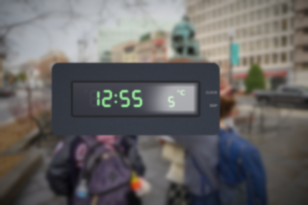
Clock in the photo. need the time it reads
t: 12:55
